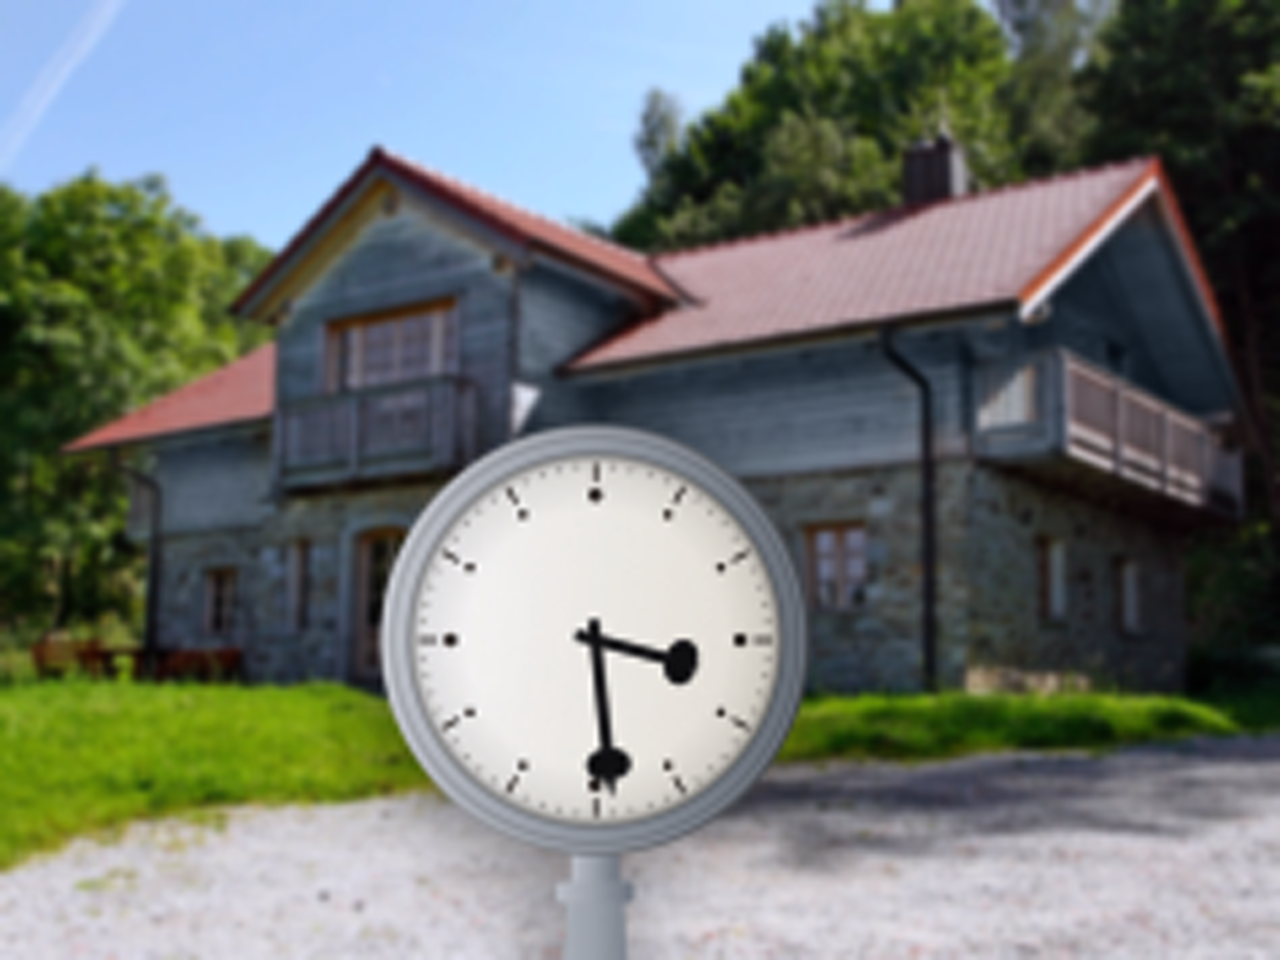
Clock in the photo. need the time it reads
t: 3:29
